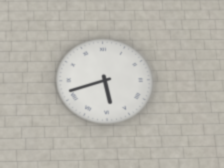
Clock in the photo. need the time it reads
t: 5:42
